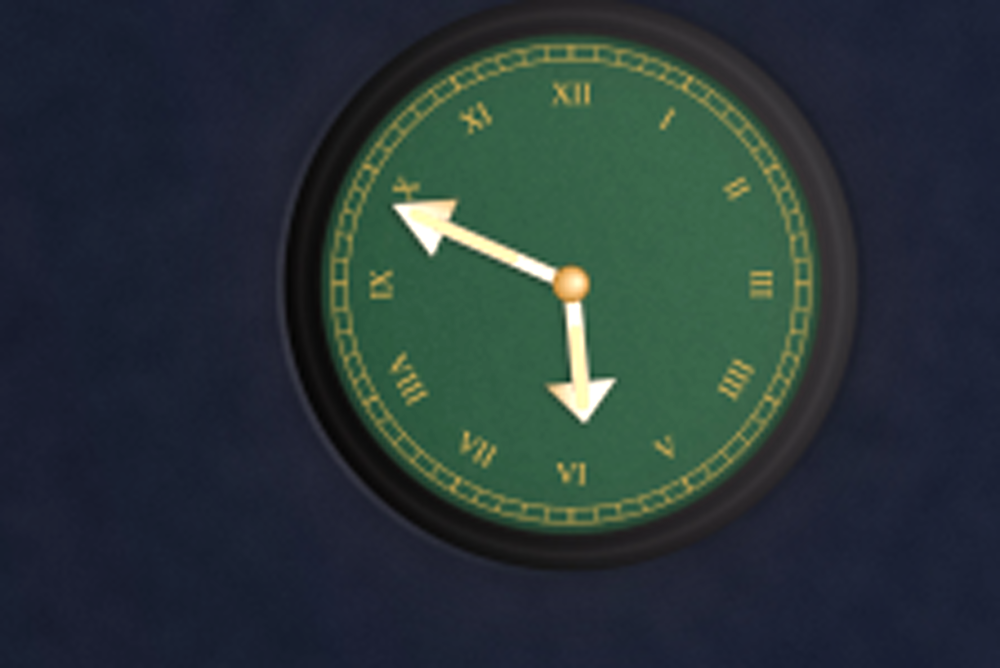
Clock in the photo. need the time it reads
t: 5:49
